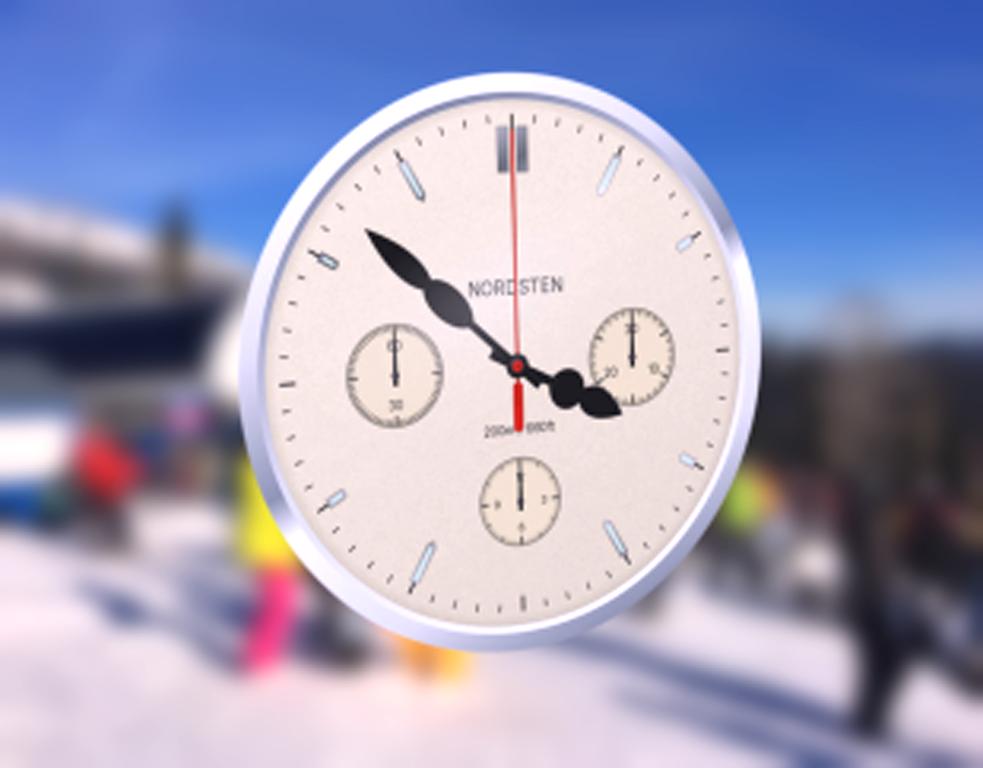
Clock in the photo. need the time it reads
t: 3:52
